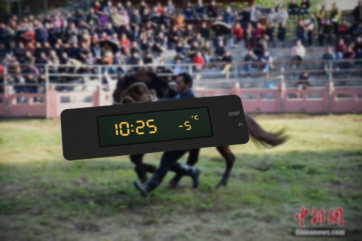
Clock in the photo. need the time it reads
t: 10:25
